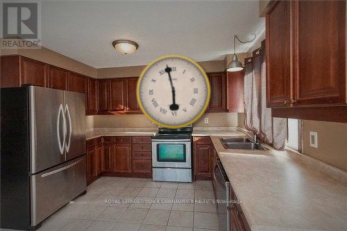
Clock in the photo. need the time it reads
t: 5:58
